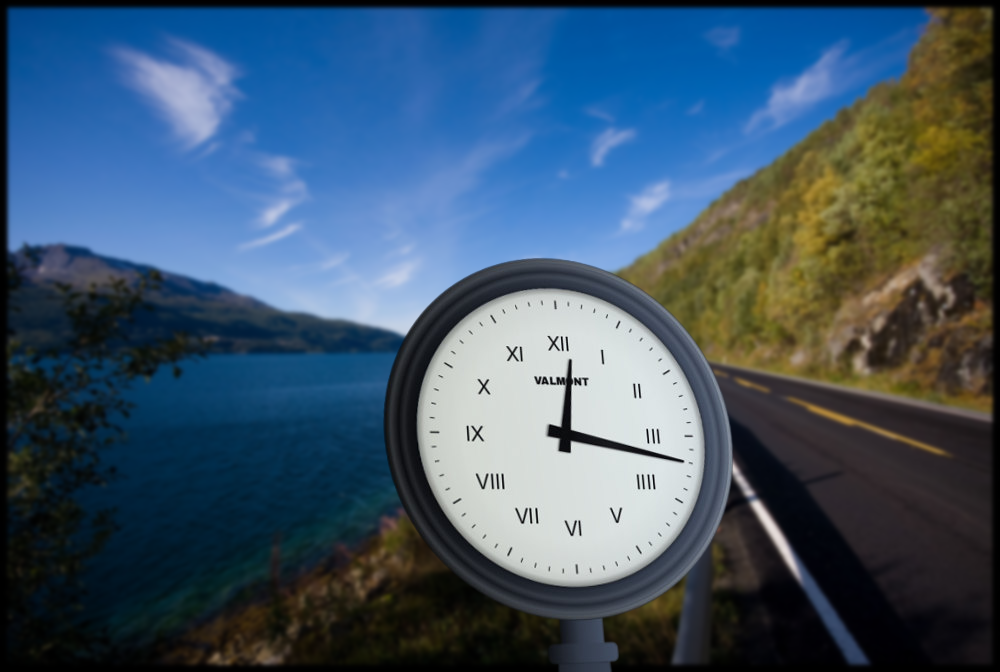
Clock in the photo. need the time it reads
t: 12:17
